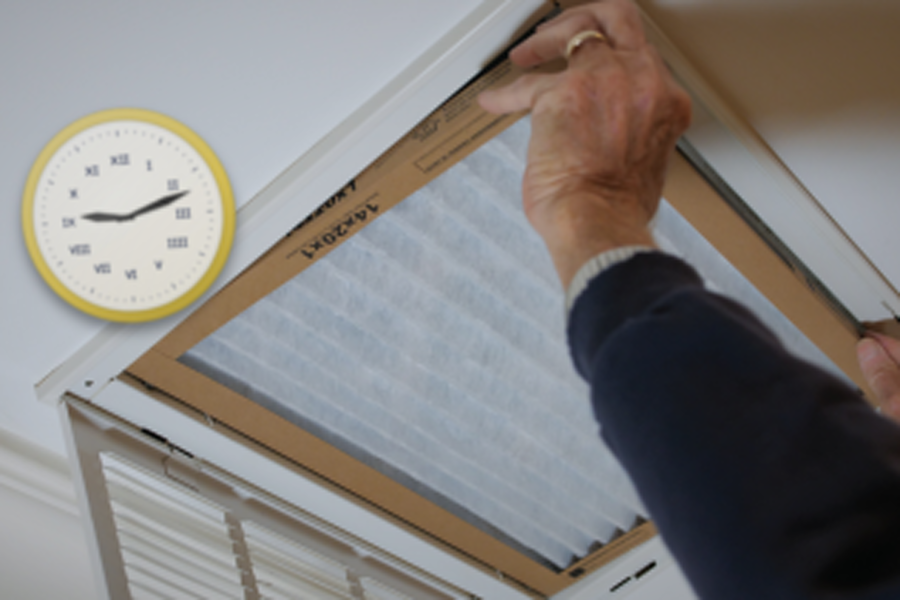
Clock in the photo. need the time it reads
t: 9:12
